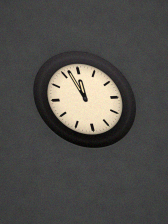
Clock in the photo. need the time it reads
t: 11:57
